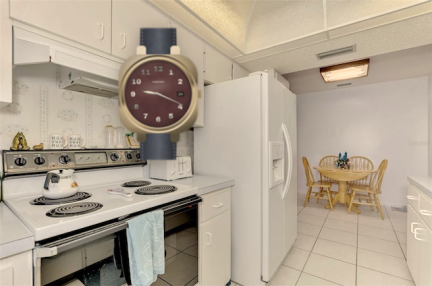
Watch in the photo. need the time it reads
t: 9:19
